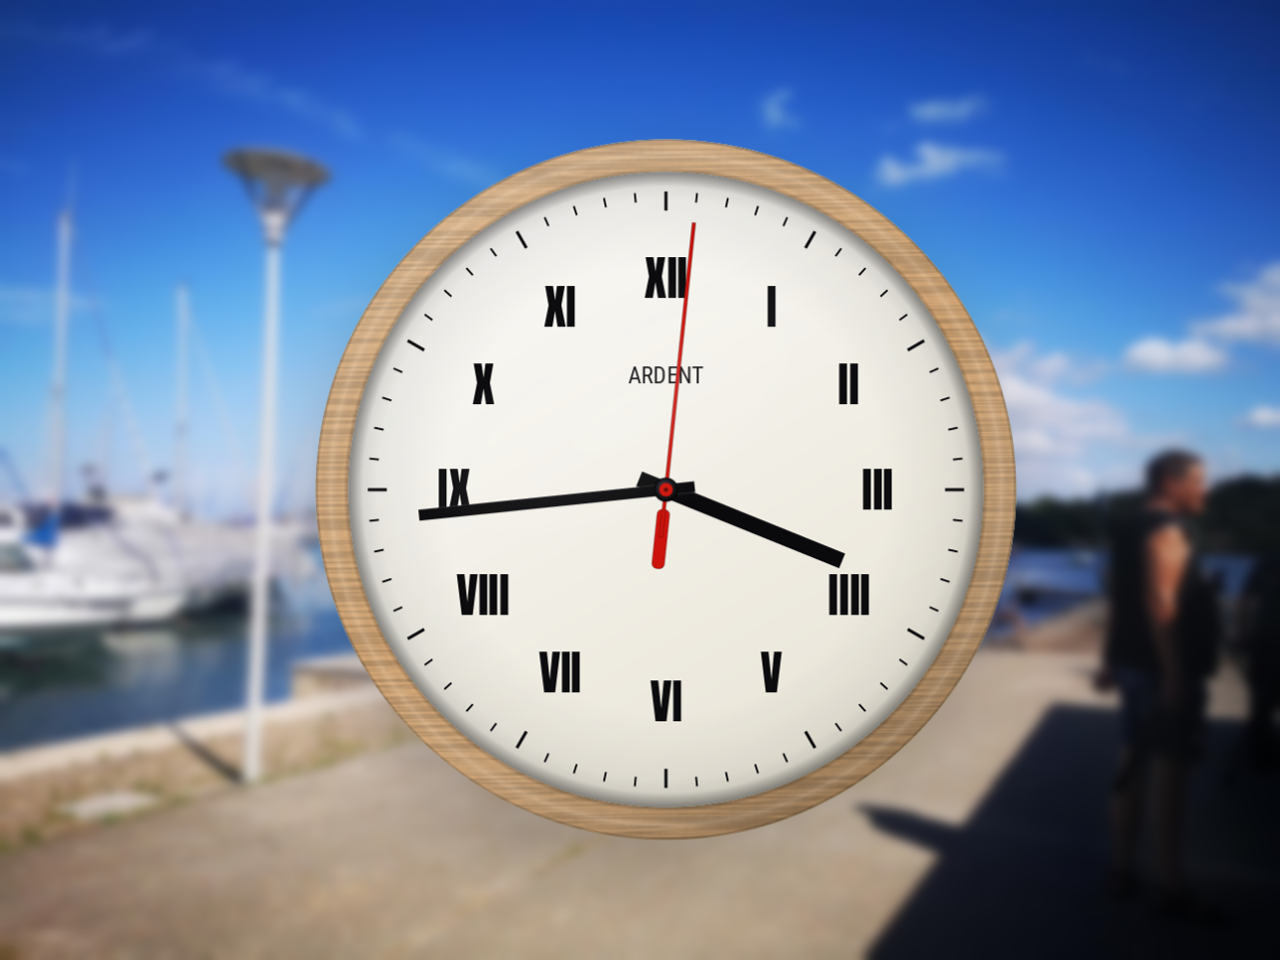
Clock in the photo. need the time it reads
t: 3:44:01
